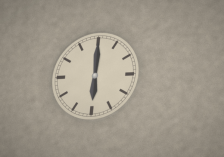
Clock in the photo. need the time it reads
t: 6:00
